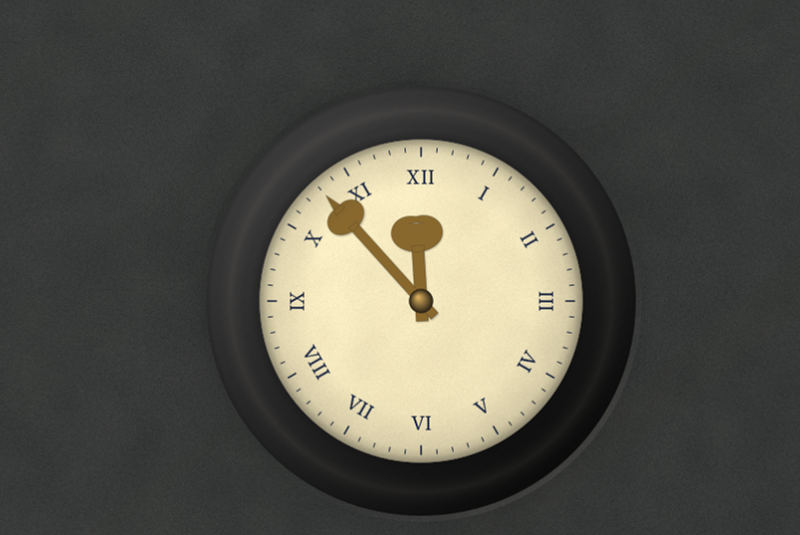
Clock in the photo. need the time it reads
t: 11:53
